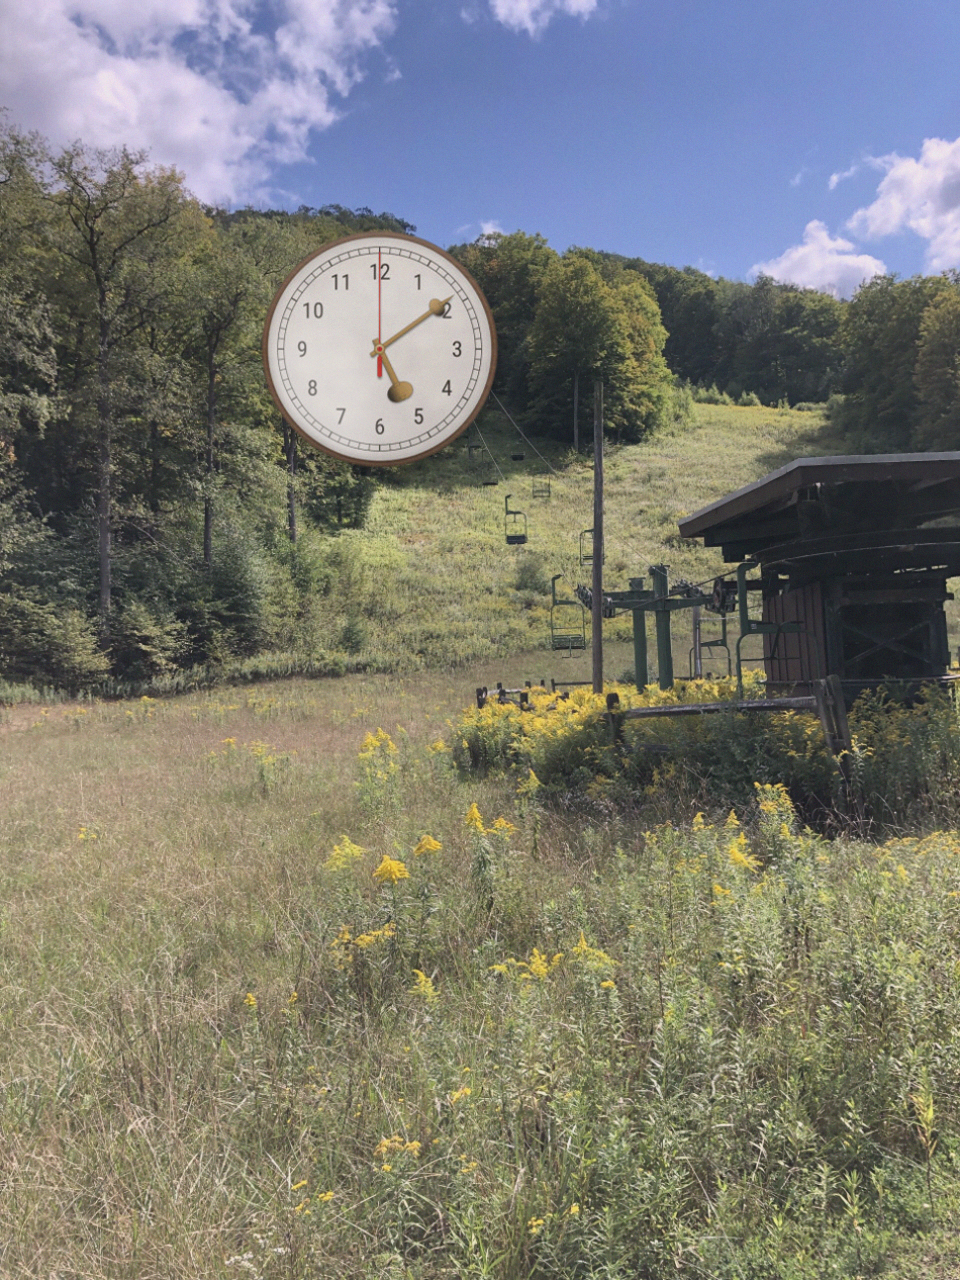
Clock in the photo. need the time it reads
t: 5:09:00
